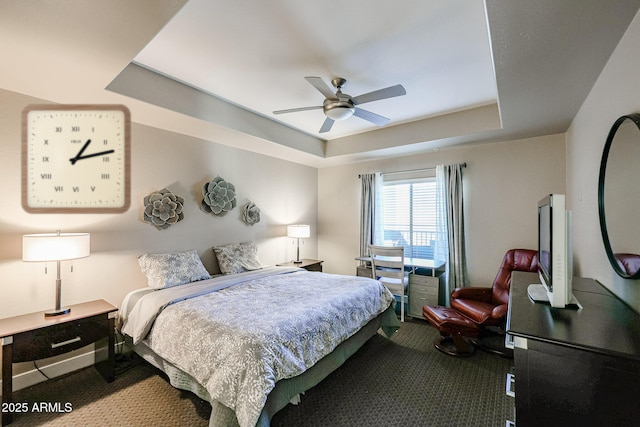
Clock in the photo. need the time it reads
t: 1:13
